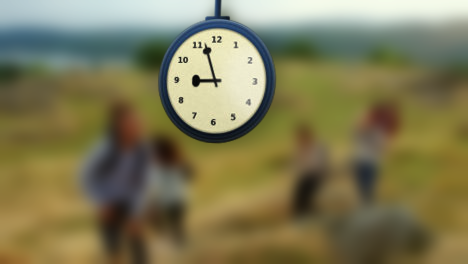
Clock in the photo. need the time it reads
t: 8:57
